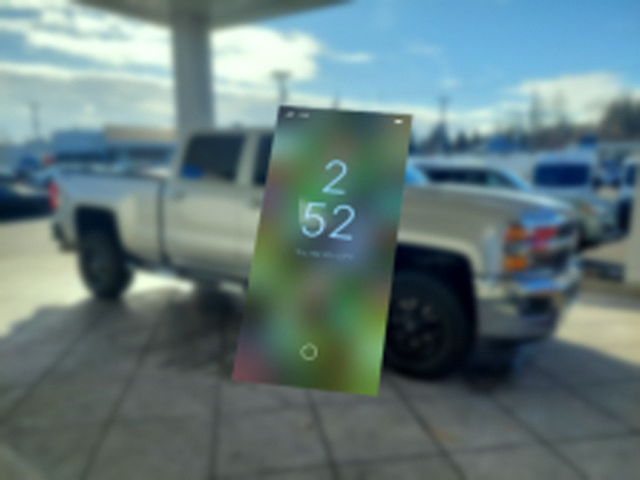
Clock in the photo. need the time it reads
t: 2:52
